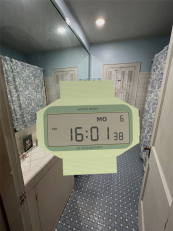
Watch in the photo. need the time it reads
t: 16:01:38
